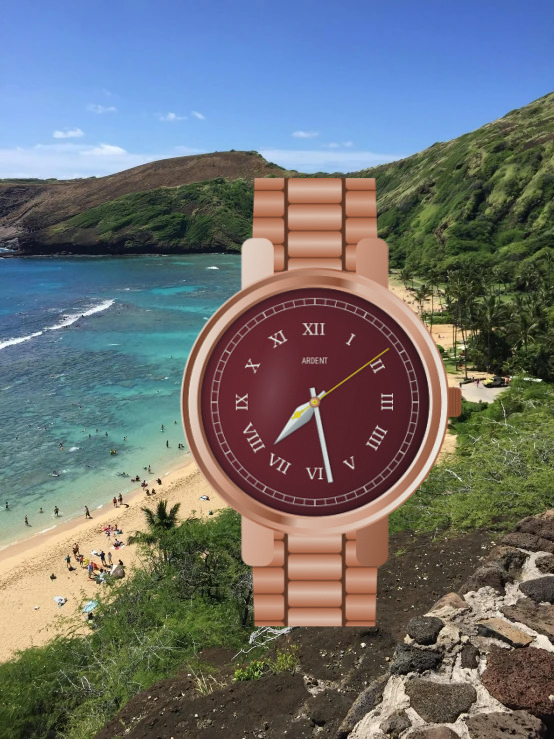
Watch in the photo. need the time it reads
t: 7:28:09
